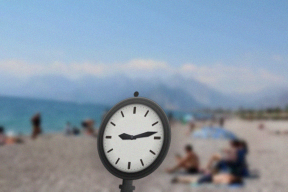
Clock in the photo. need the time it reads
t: 9:13
